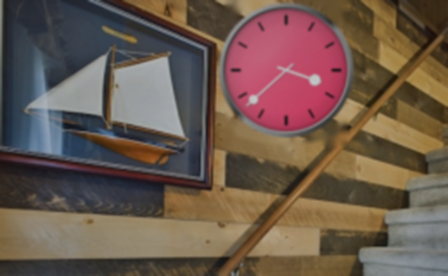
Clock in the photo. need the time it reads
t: 3:38
